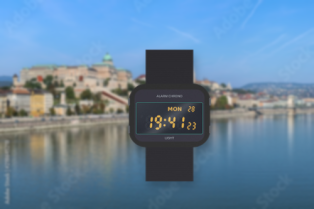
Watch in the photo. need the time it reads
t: 19:41:23
